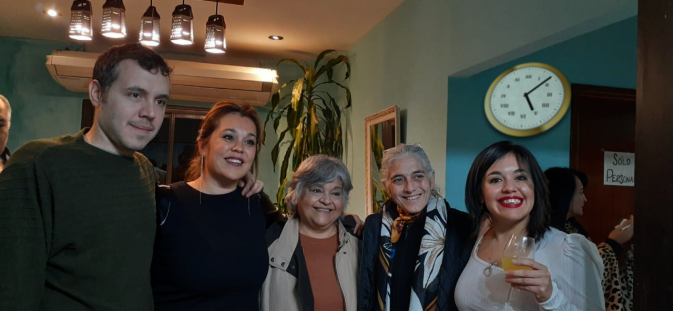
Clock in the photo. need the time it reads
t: 5:08
